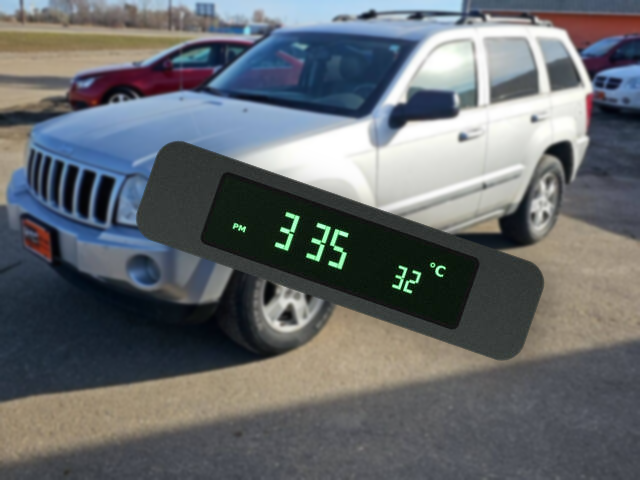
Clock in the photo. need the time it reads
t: 3:35
